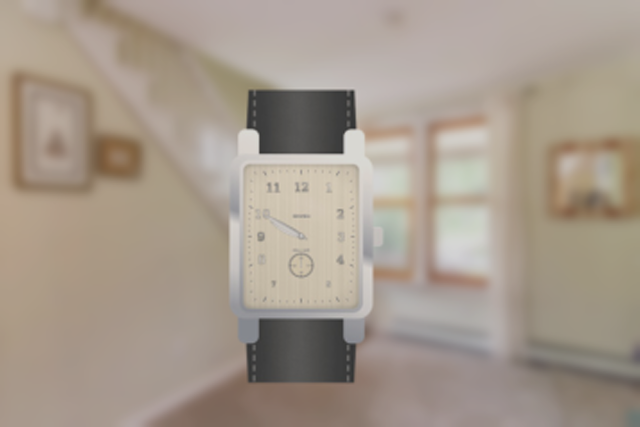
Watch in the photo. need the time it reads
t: 9:50
